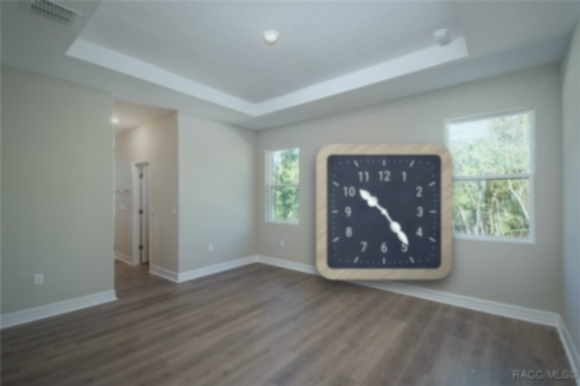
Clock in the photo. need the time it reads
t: 10:24
